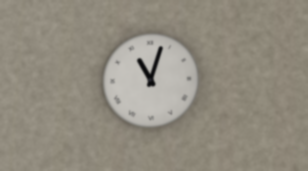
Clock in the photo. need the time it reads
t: 11:03
